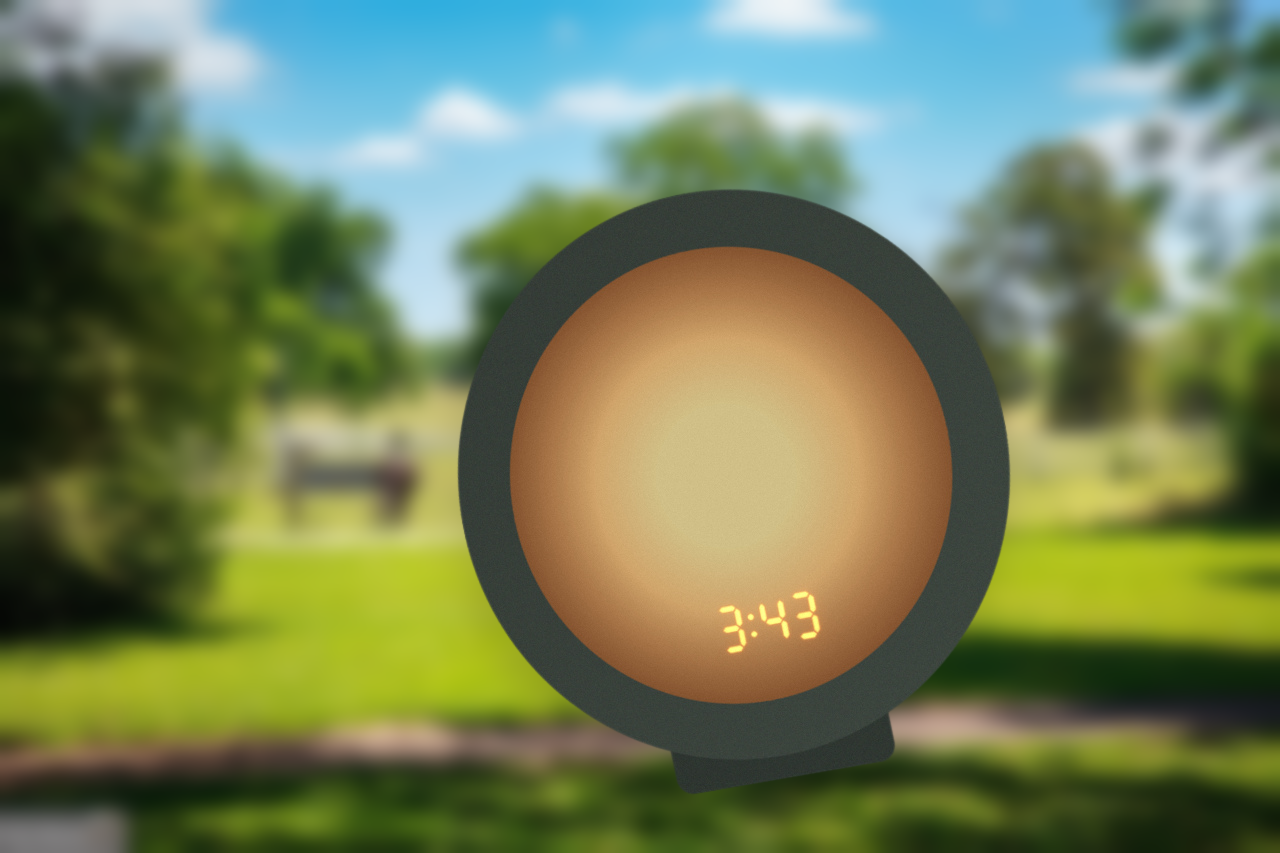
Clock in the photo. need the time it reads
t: 3:43
